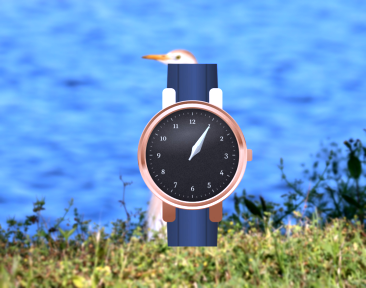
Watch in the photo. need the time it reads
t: 1:05
